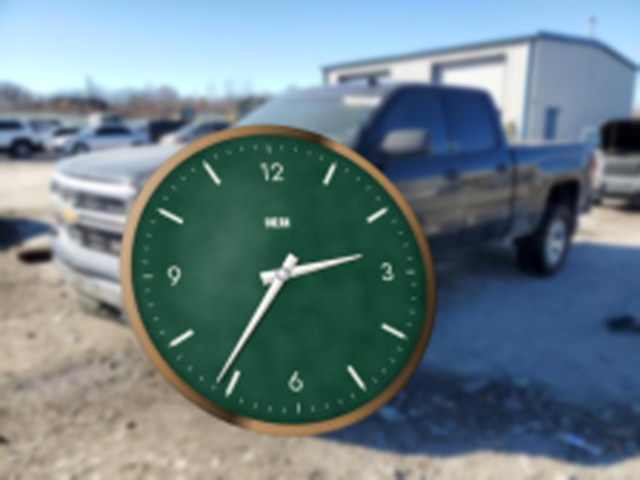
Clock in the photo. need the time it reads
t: 2:36
